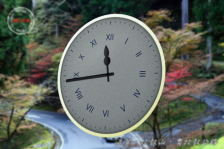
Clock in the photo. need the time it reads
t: 11:44
